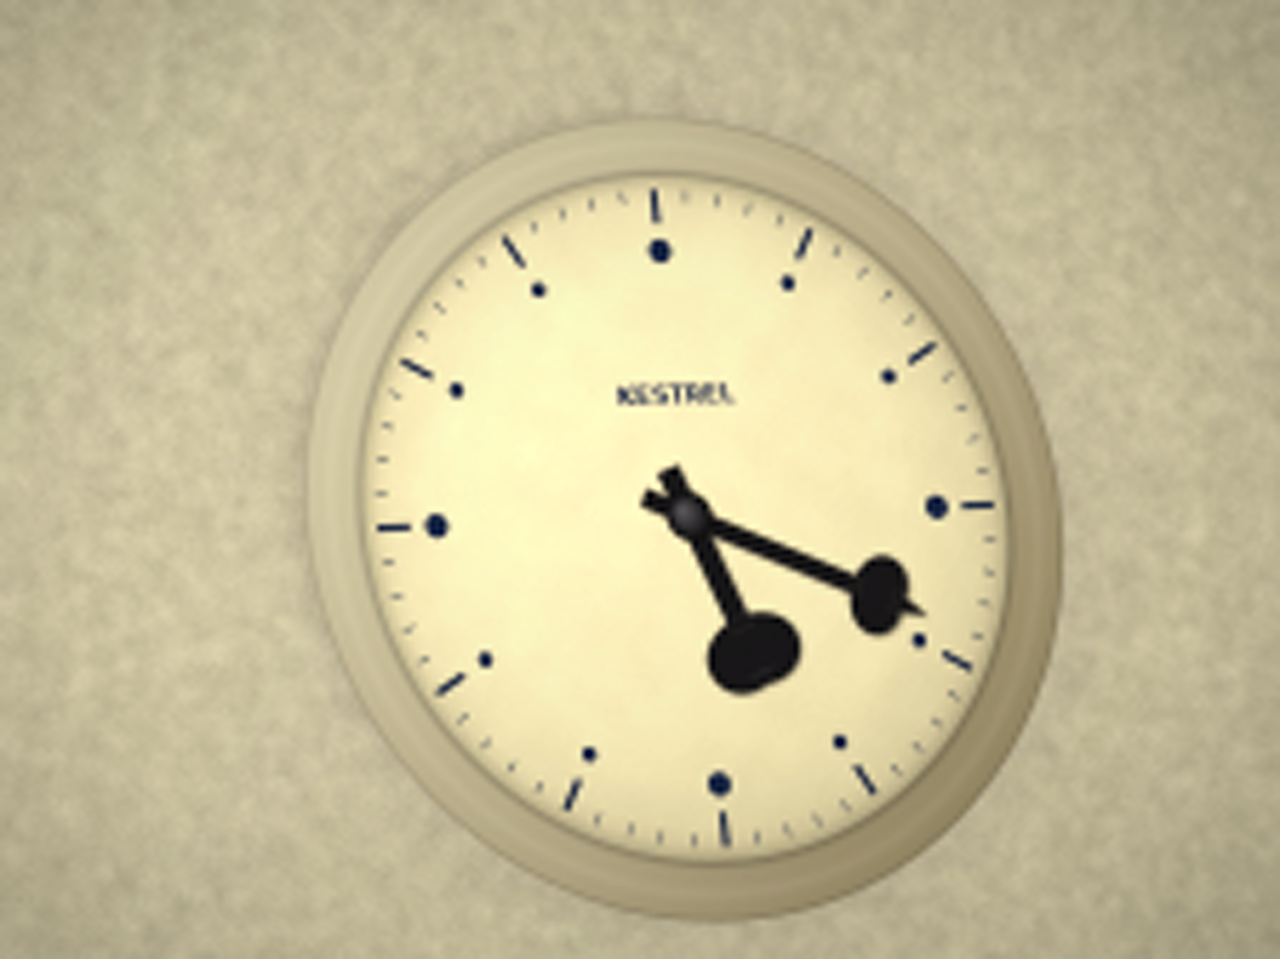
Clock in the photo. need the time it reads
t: 5:19
